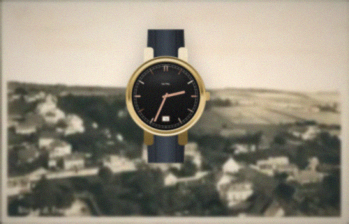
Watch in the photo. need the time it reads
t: 2:34
